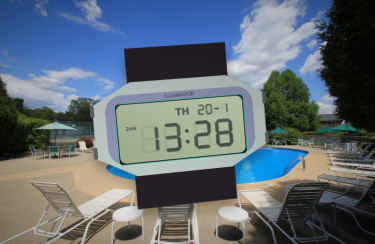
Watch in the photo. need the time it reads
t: 13:28
